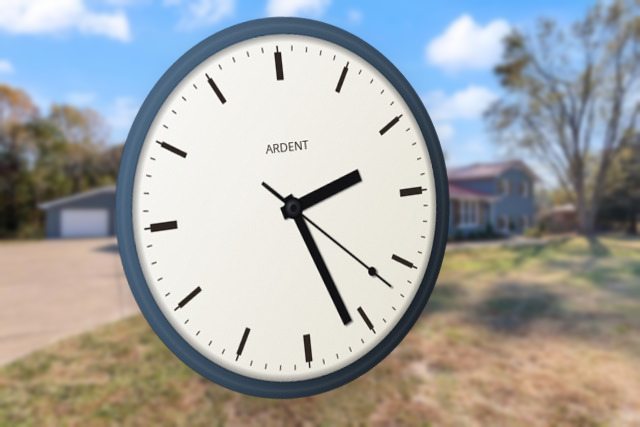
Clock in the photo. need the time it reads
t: 2:26:22
